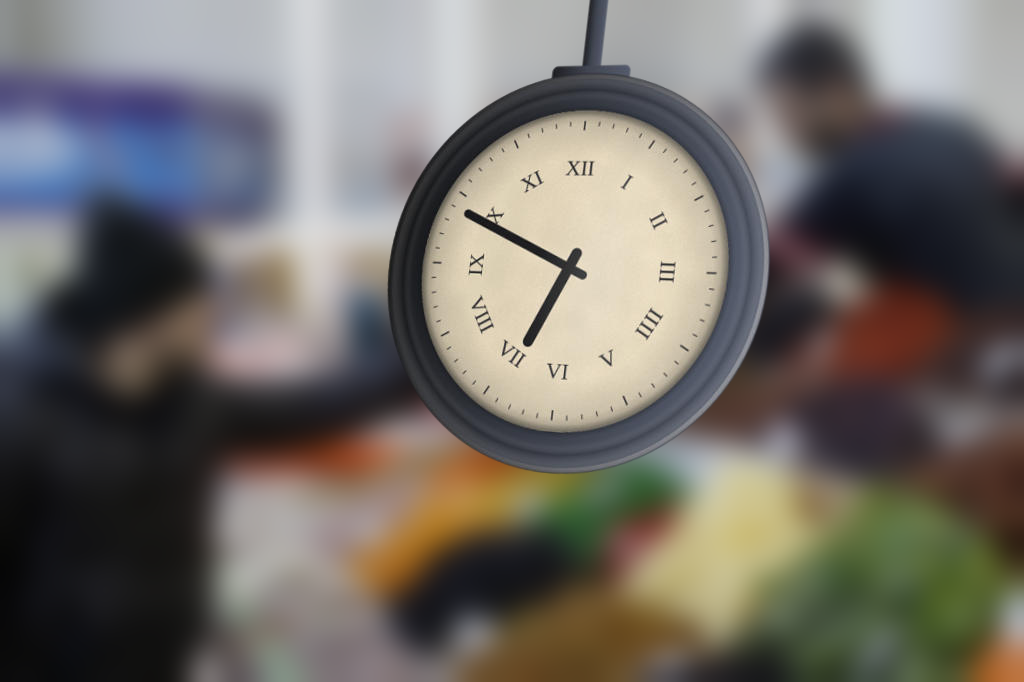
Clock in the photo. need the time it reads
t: 6:49
